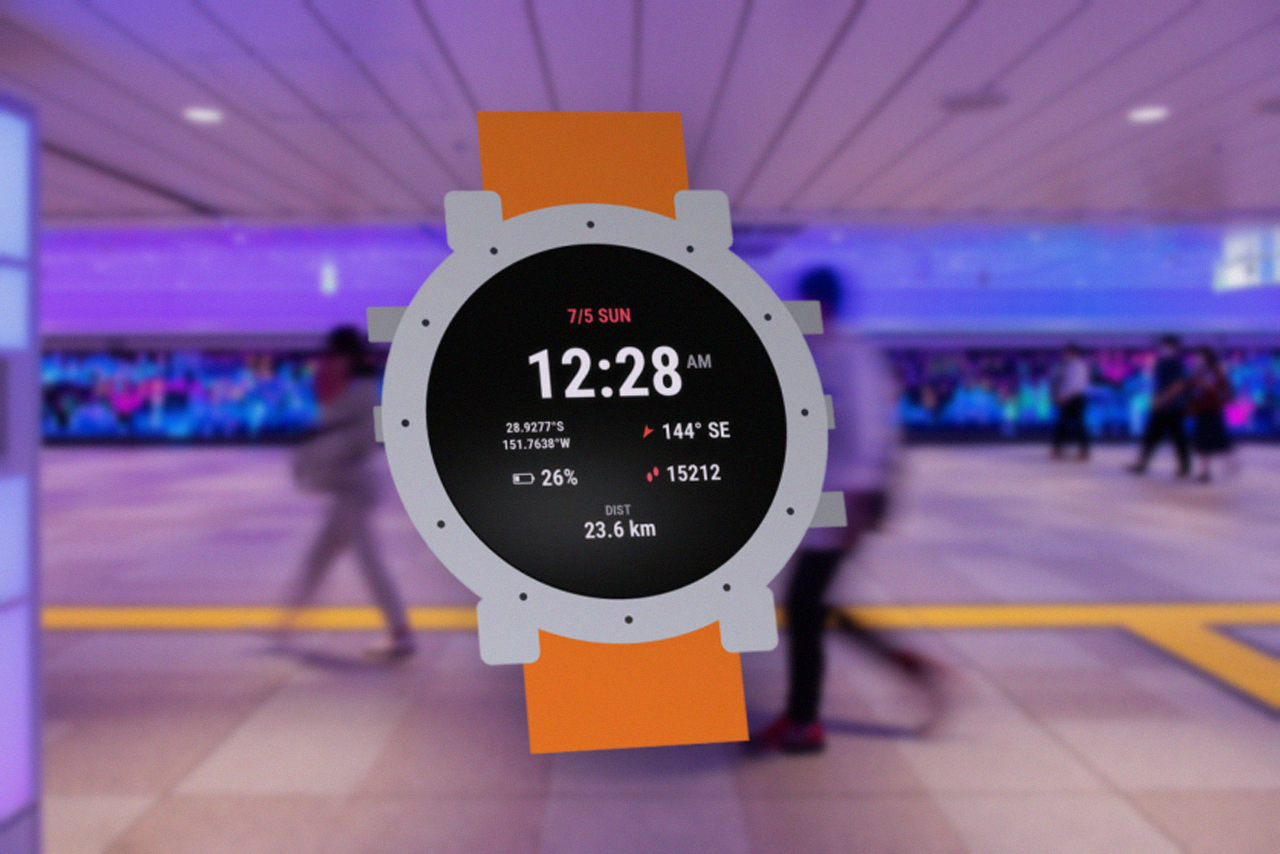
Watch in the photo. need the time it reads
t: 12:28
